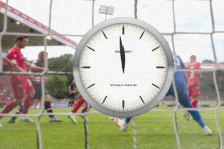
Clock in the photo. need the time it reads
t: 11:59
